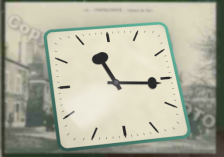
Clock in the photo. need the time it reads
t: 11:16
